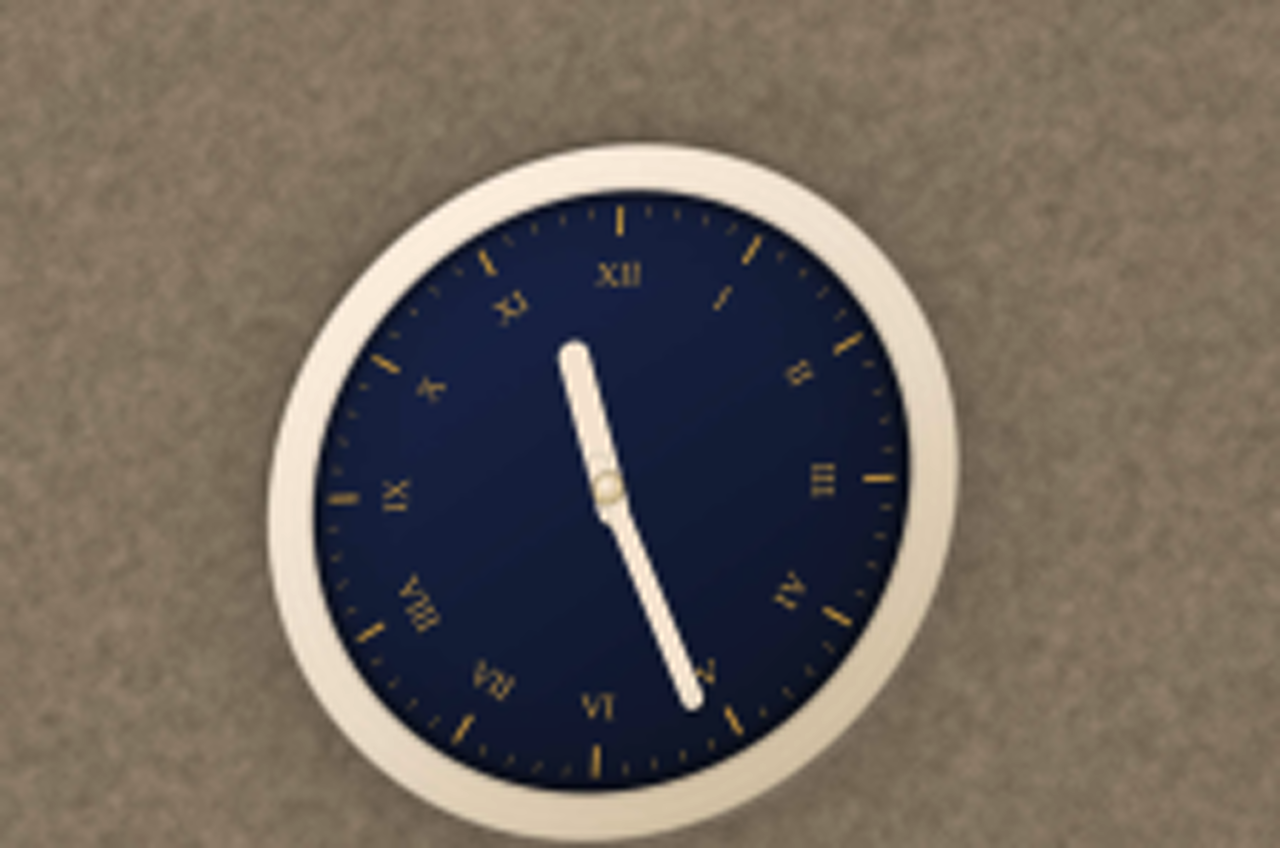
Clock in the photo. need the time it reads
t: 11:26
